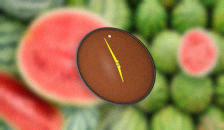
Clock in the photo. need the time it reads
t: 5:58
